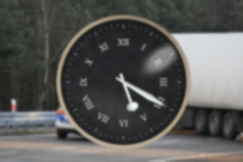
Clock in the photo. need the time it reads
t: 5:20
